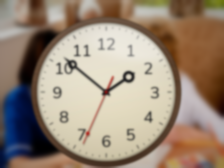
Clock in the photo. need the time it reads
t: 1:51:34
